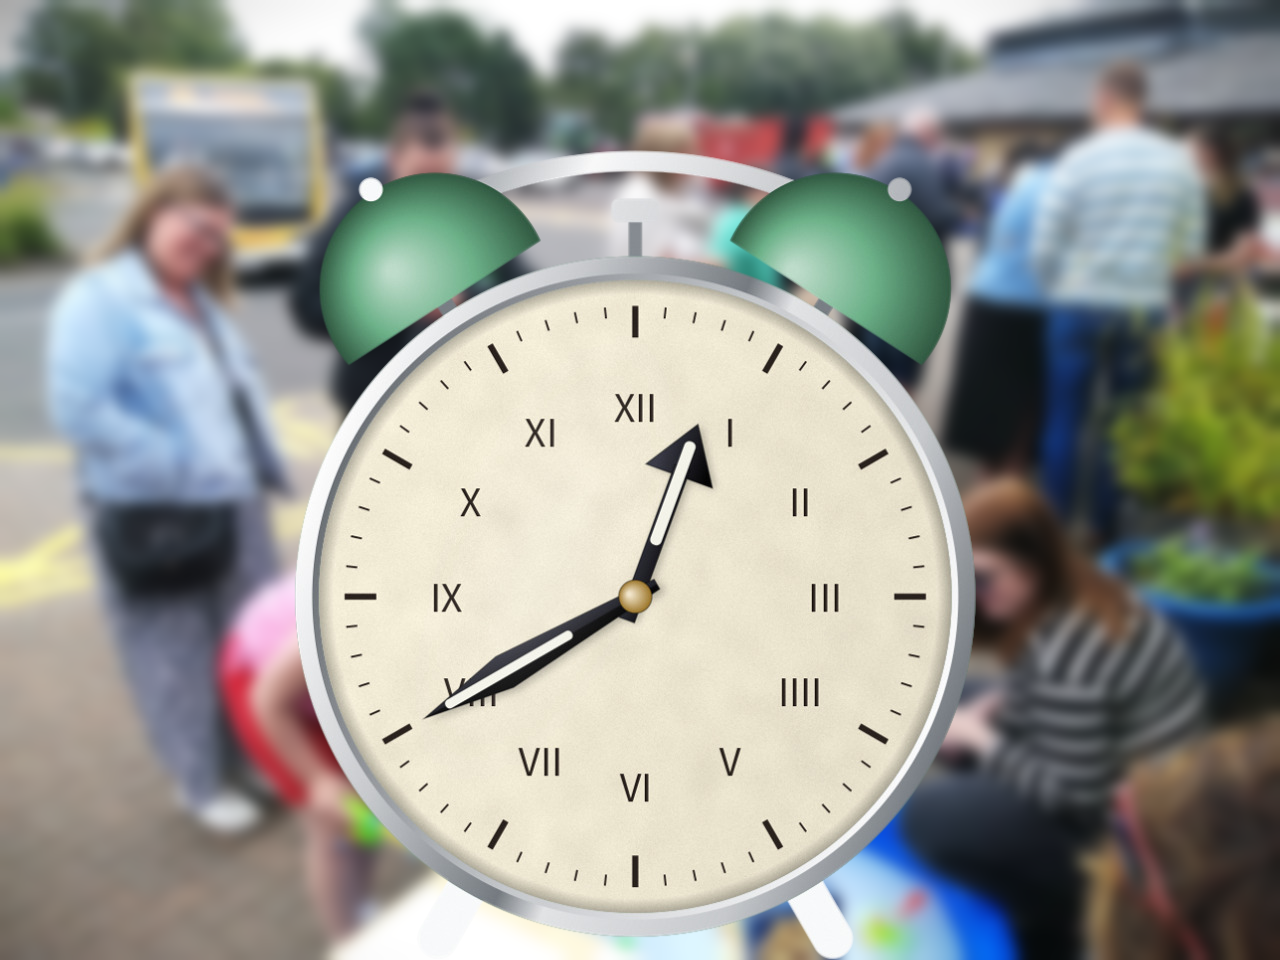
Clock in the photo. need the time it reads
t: 12:40
